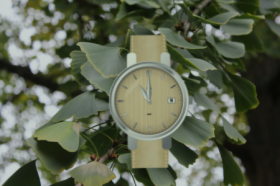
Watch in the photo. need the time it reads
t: 11:00
